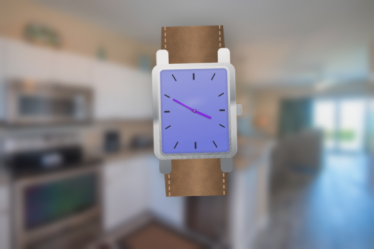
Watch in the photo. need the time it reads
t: 3:50
